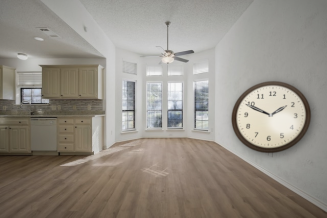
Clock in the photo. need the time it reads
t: 1:49
